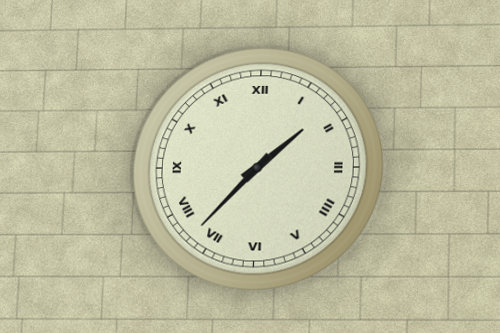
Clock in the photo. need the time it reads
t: 1:37
